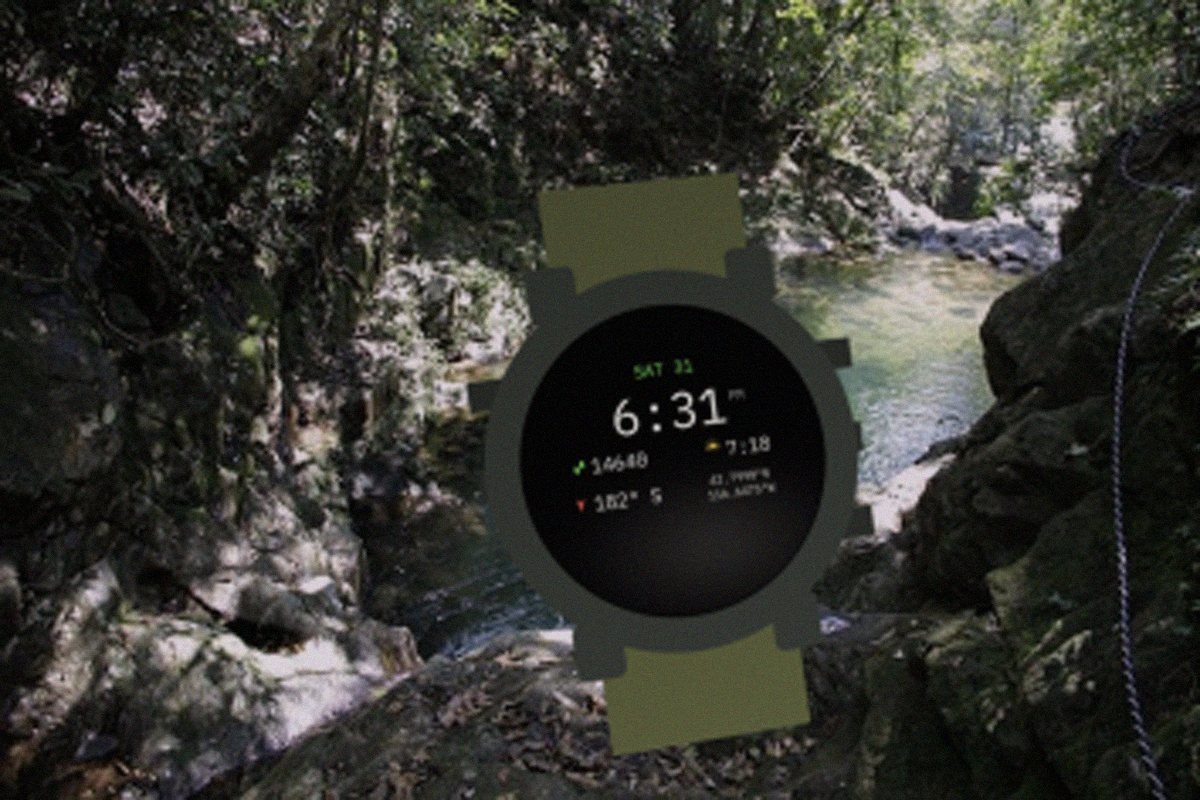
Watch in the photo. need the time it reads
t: 6:31
